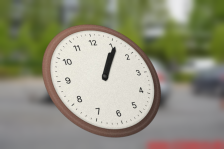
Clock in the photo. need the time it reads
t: 1:06
